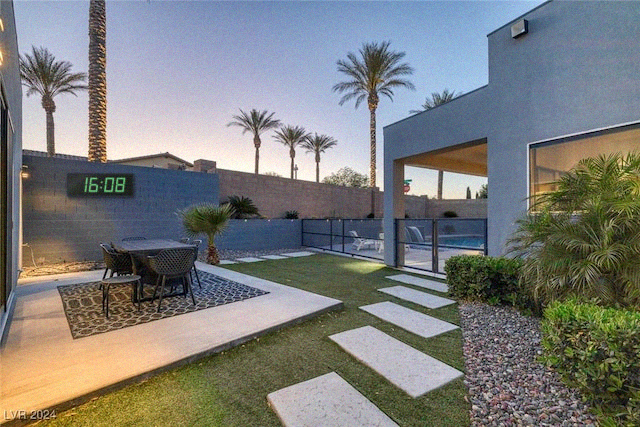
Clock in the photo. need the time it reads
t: 16:08
